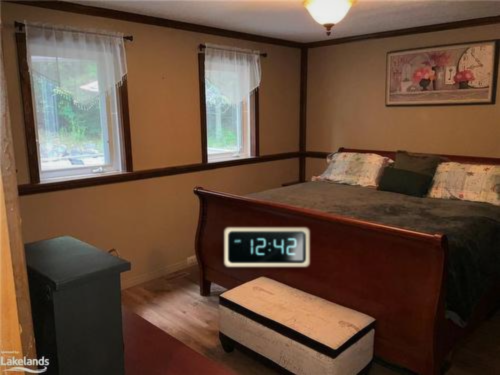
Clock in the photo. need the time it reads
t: 12:42
